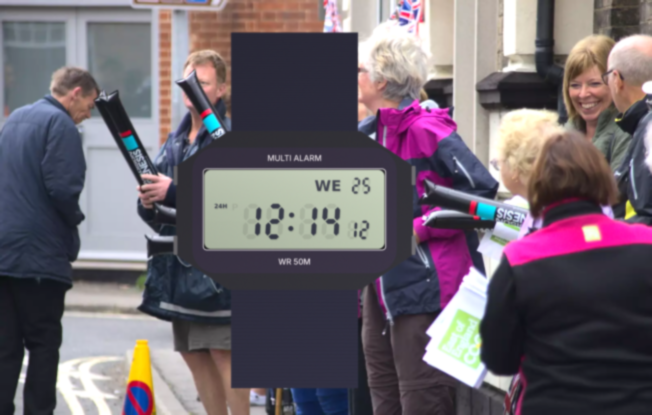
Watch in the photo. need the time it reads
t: 12:14:12
